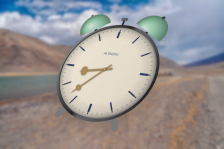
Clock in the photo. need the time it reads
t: 8:37
